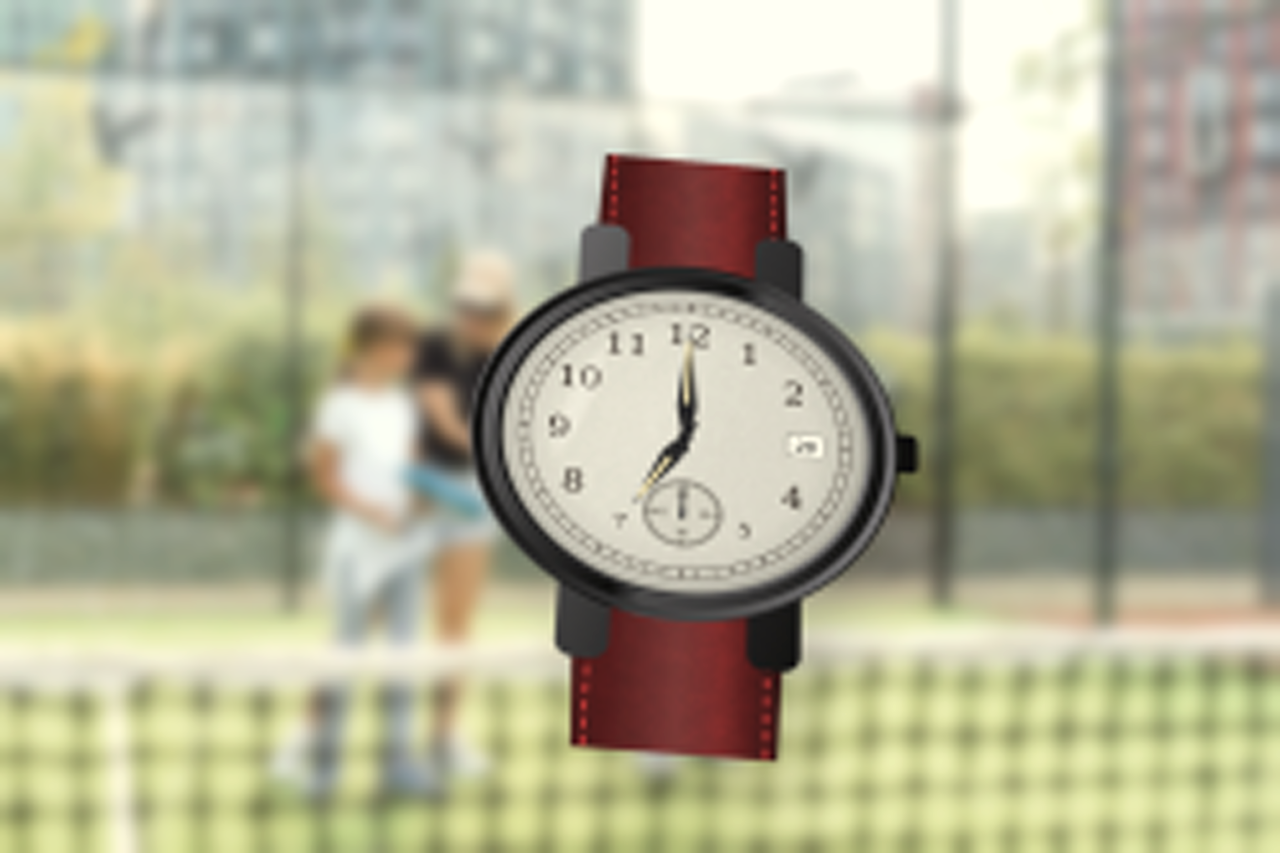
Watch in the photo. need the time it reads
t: 7:00
